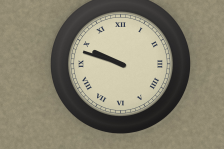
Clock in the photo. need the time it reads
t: 9:48
